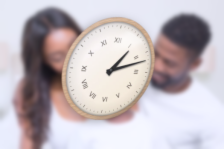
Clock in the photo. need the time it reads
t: 1:12
